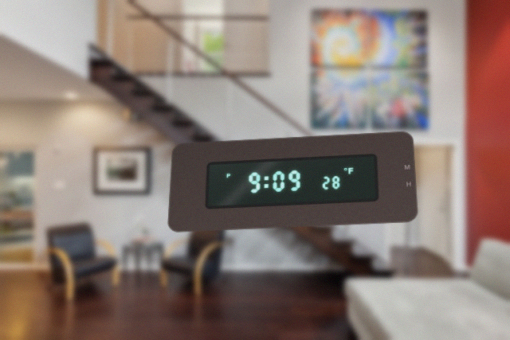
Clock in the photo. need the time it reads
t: 9:09
